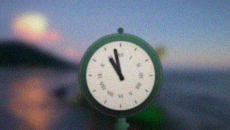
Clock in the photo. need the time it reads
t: 10:58
